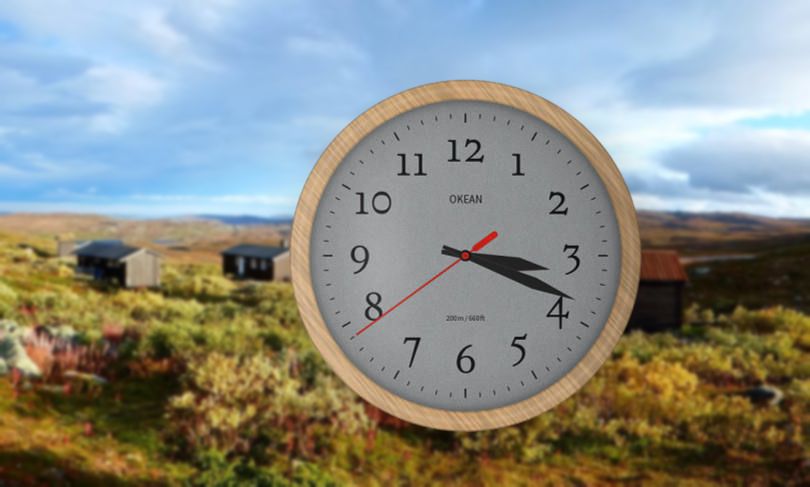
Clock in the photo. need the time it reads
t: 3:18:39
